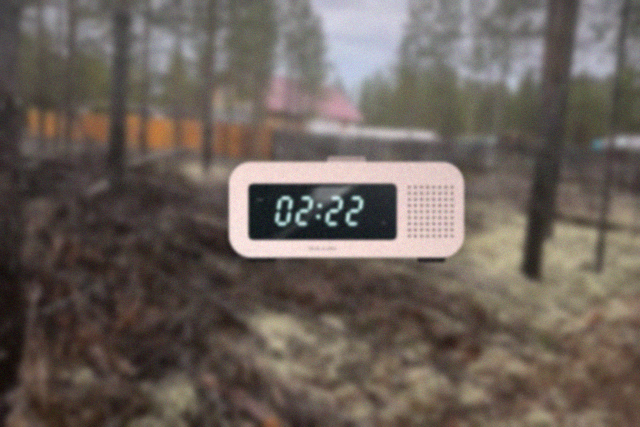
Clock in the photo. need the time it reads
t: 2:22
